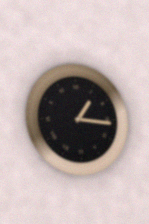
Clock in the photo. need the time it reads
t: 1:16
